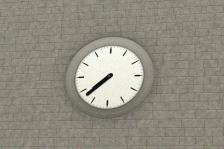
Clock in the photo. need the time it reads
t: 7:38
